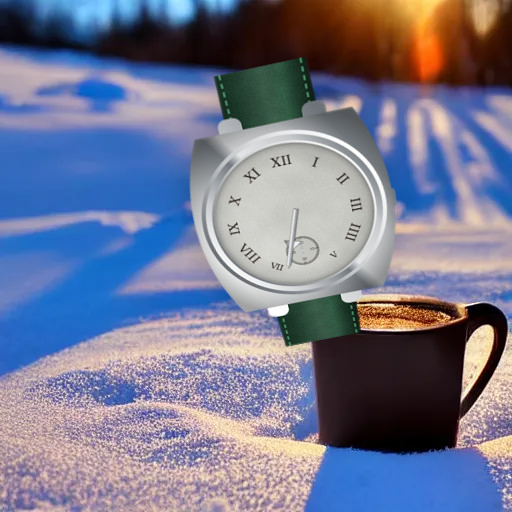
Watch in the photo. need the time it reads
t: 6:33
